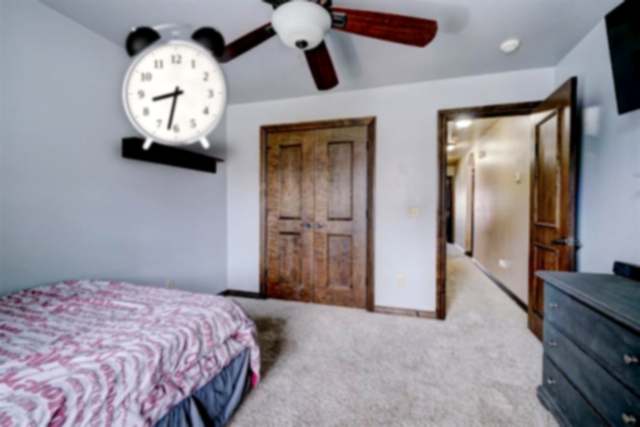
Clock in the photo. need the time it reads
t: 8:32
